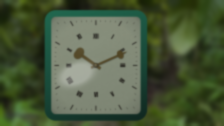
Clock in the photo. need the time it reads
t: 10:11
